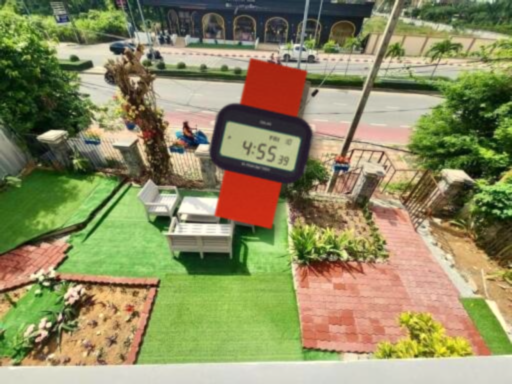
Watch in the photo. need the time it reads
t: 4:55
